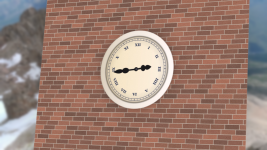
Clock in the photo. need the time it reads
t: 2:44
